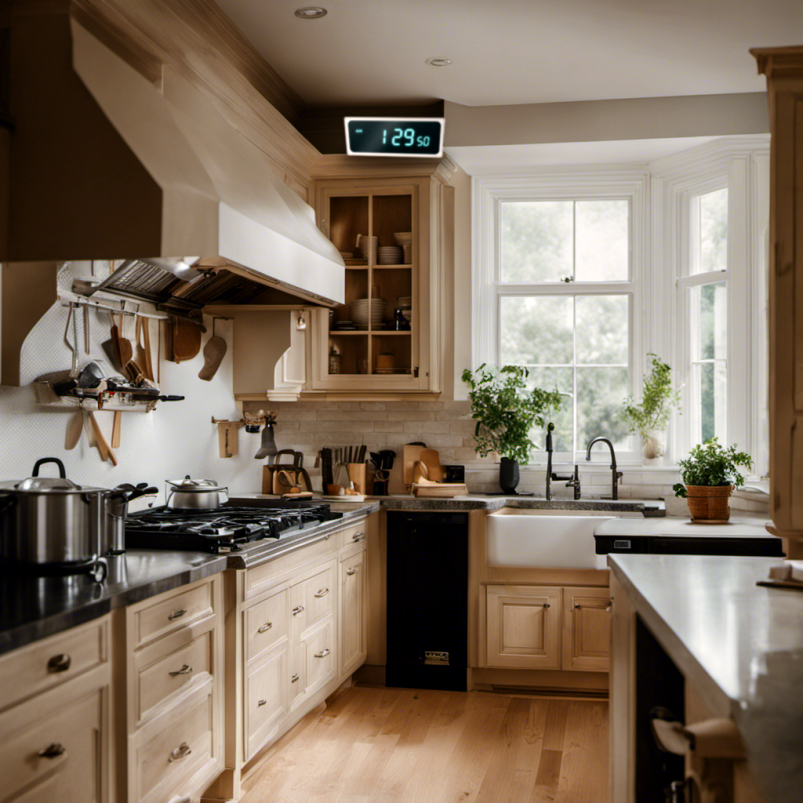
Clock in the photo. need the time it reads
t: 1:29
